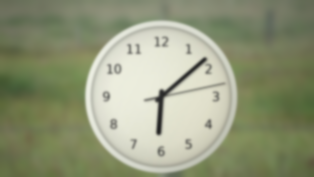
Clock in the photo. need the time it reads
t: 6:08:13
